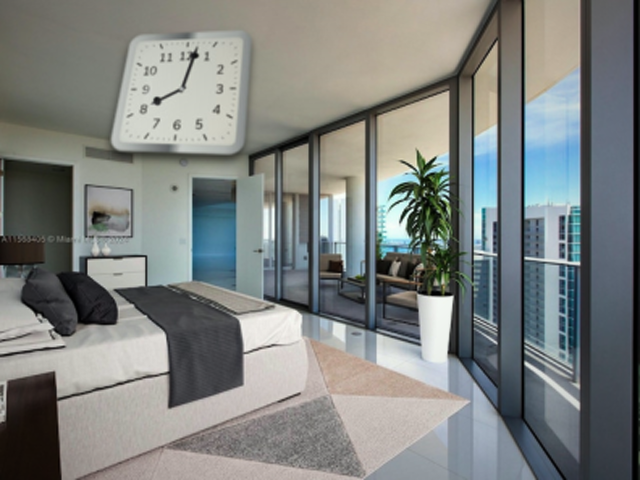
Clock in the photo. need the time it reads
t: 8:02
